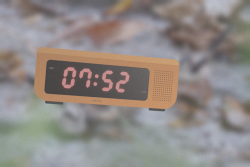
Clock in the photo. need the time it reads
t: 7:52
